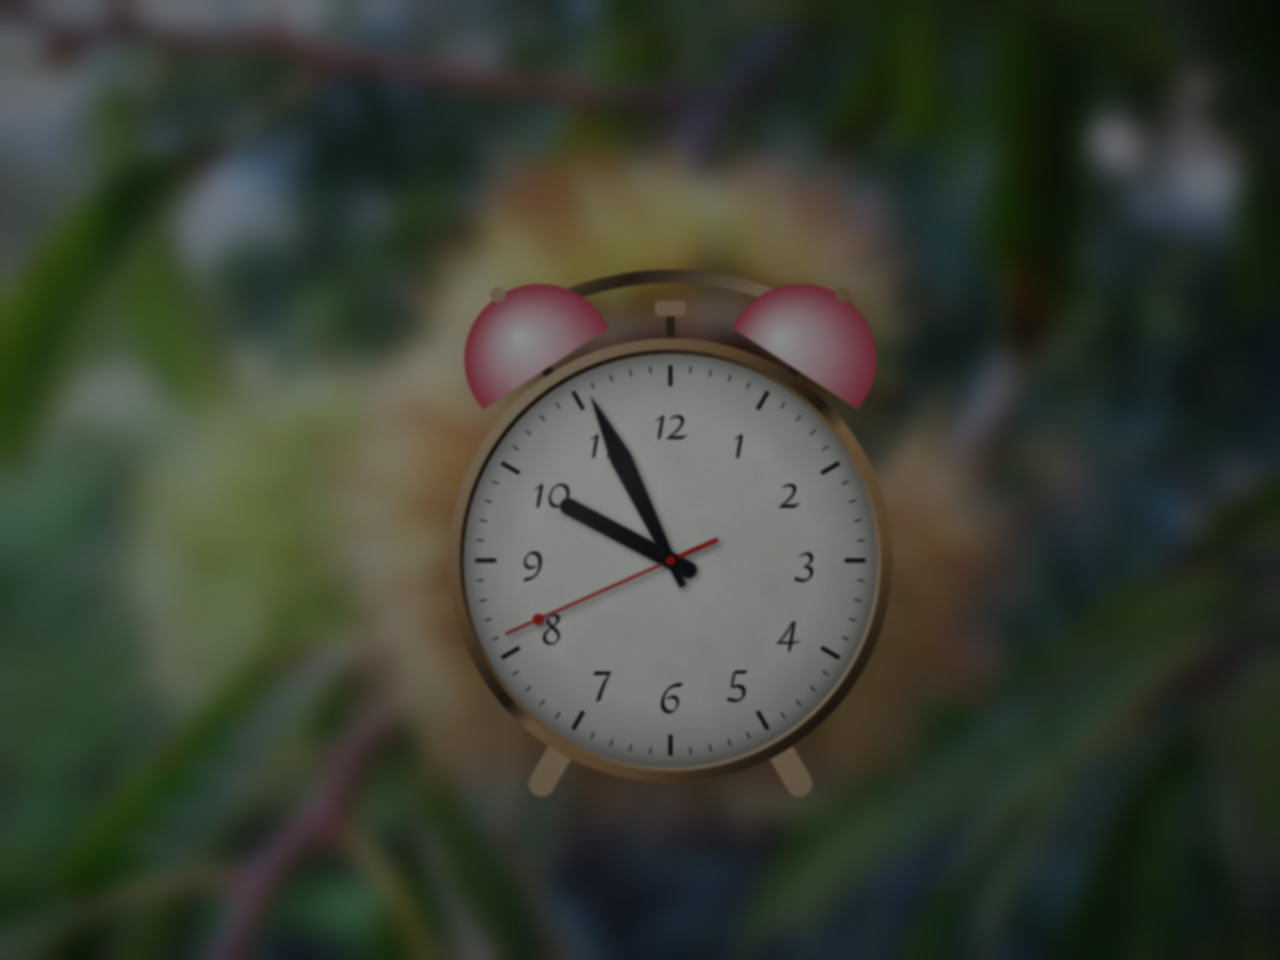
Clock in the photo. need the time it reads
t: 9:55:41
